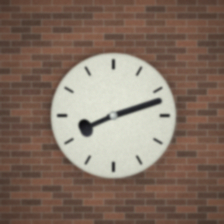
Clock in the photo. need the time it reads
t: 8:12
